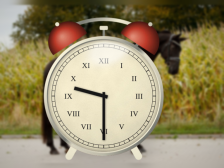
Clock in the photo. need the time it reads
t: 9:30
